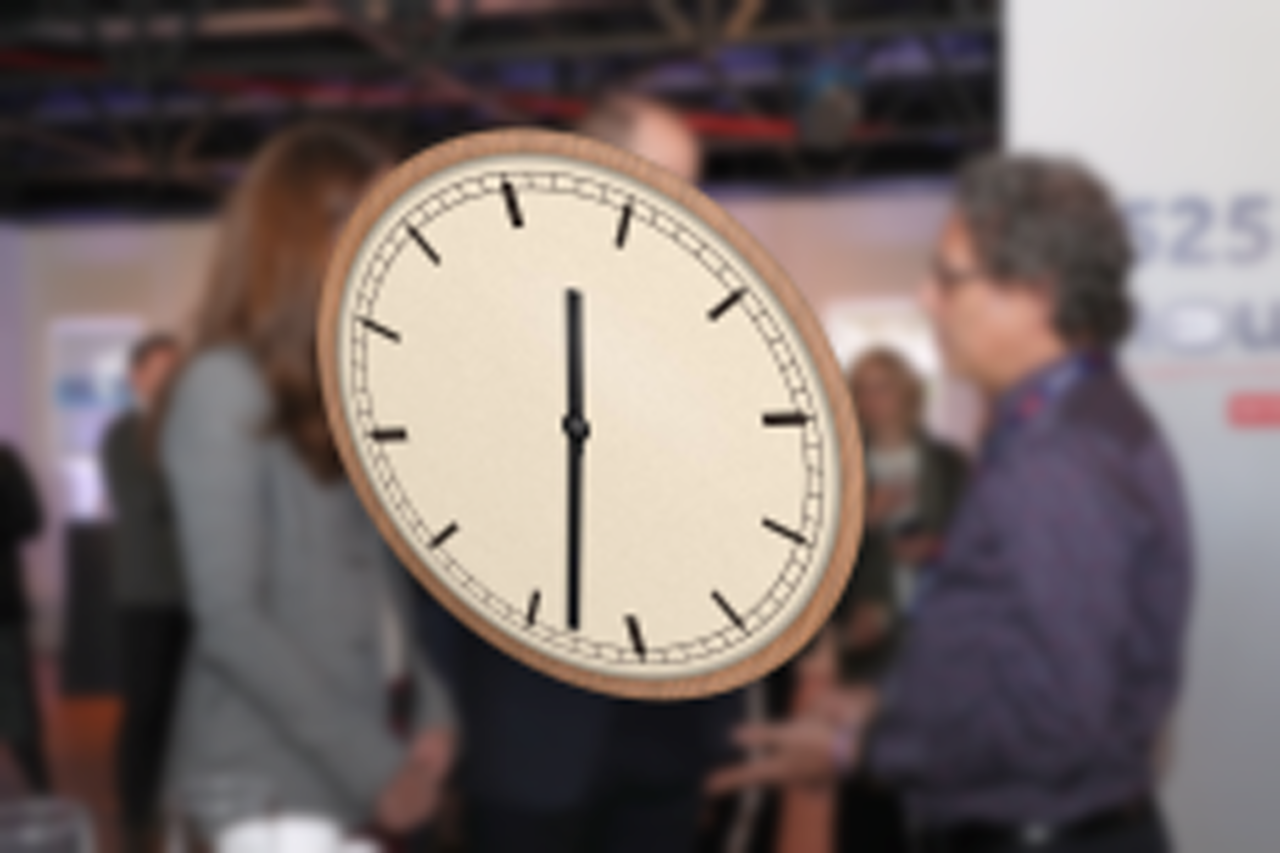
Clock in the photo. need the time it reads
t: 12:33
